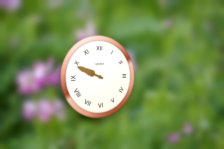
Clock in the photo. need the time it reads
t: 9:49
